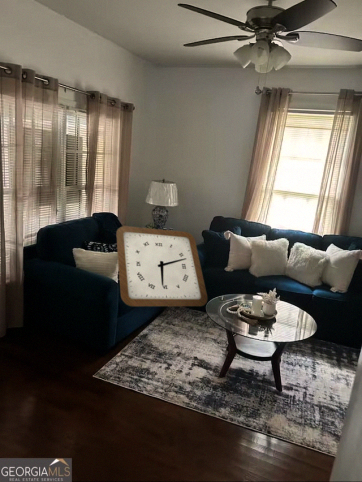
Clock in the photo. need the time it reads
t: 6:12
